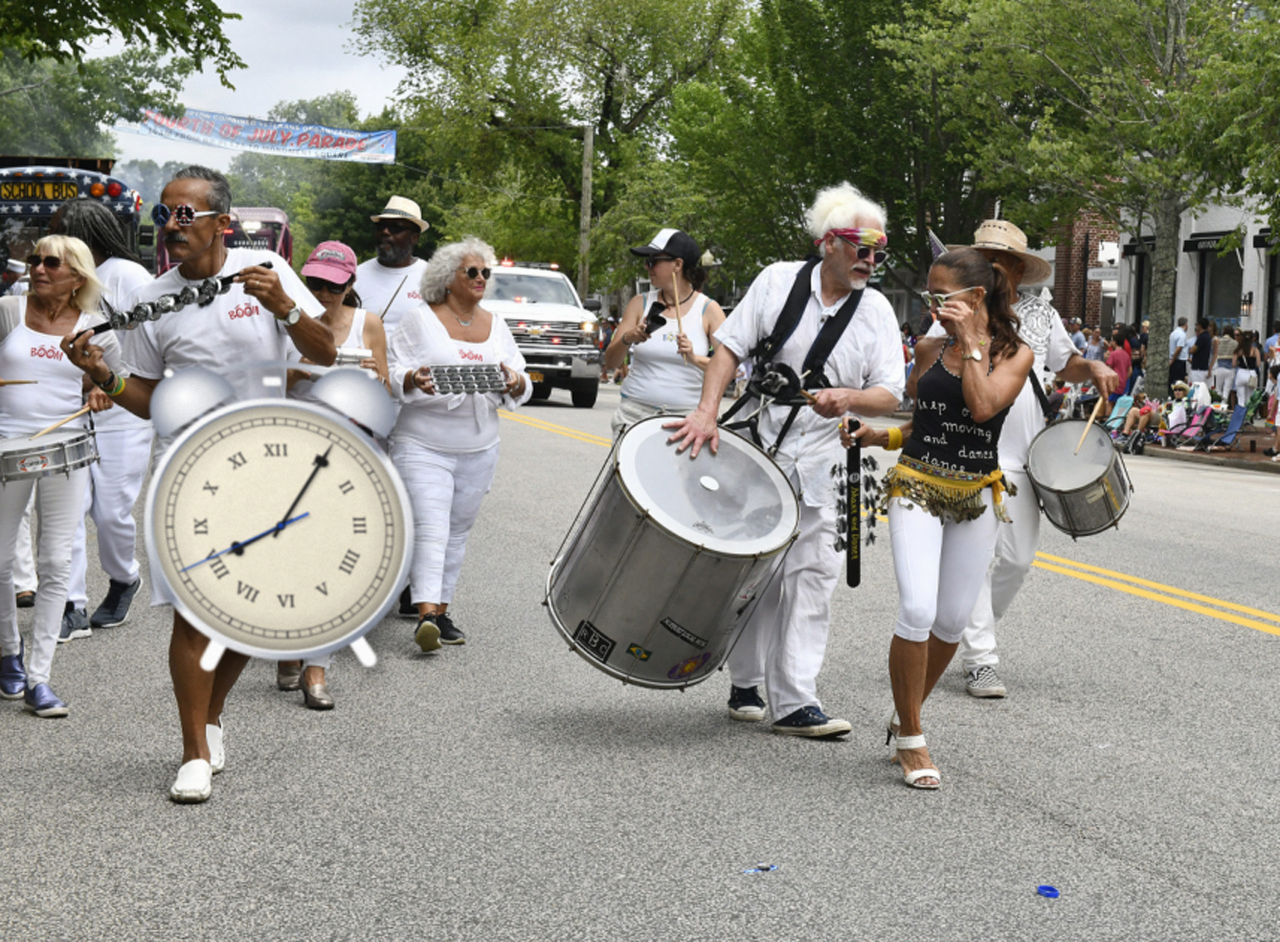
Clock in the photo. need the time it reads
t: 8:05:41
